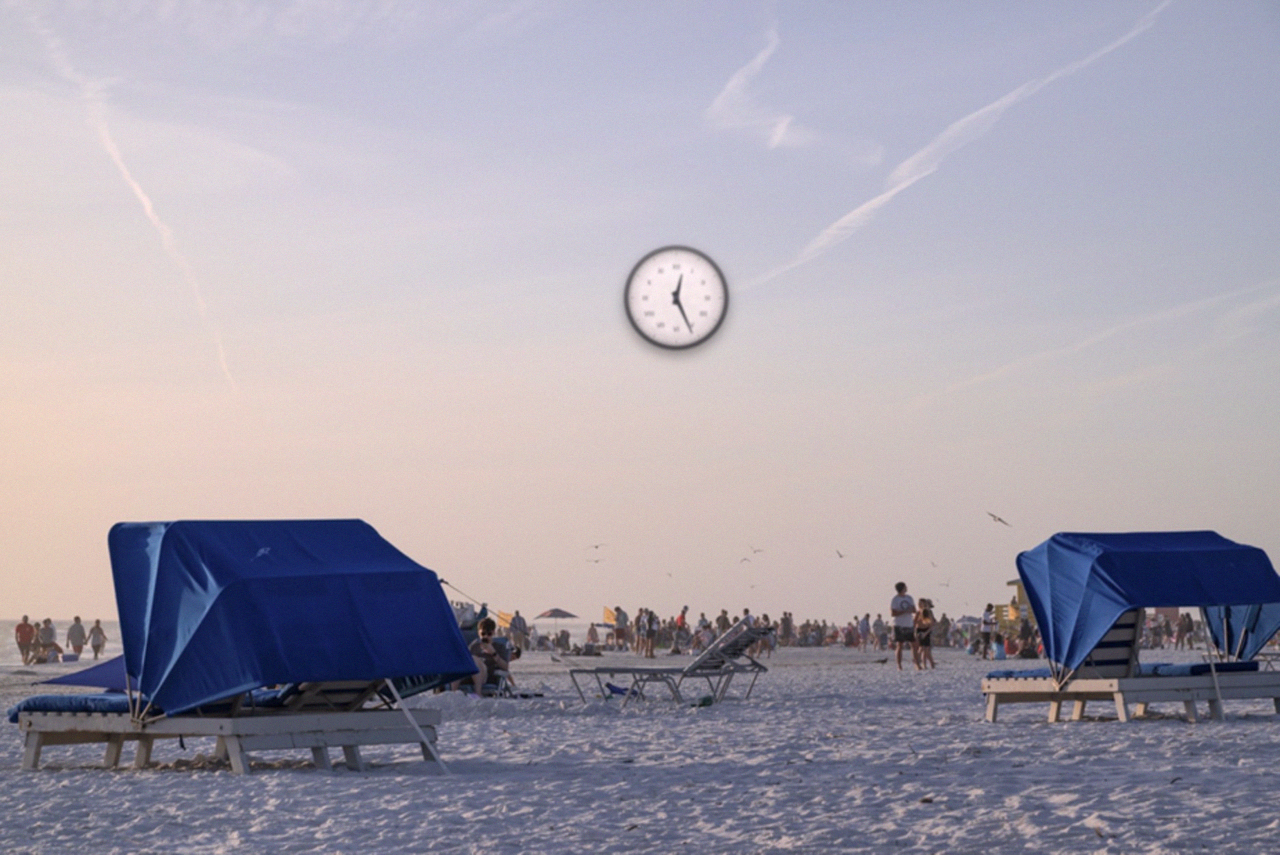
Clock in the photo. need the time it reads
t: 12:26
